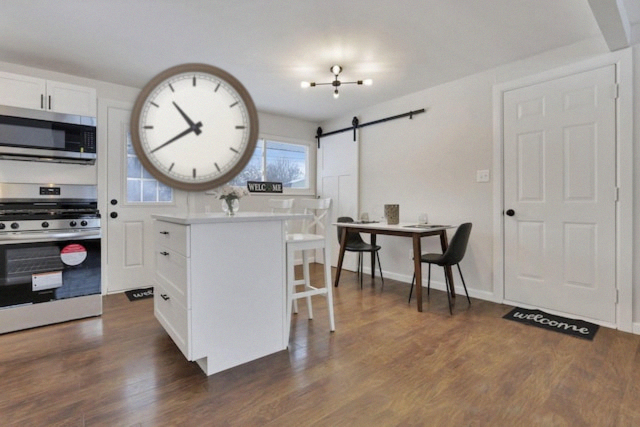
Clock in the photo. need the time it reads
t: 10:40
